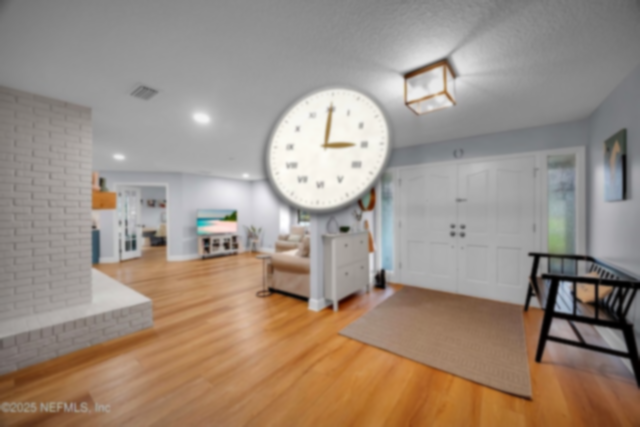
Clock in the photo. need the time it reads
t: 3:00
